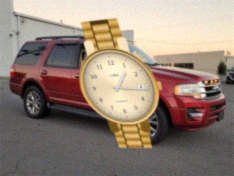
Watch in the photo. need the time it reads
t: 1:16
